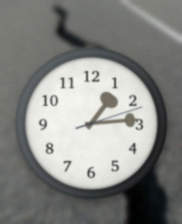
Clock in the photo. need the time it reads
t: 1:14:12
